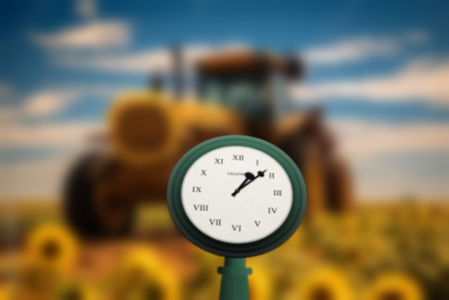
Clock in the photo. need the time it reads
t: 1:08
